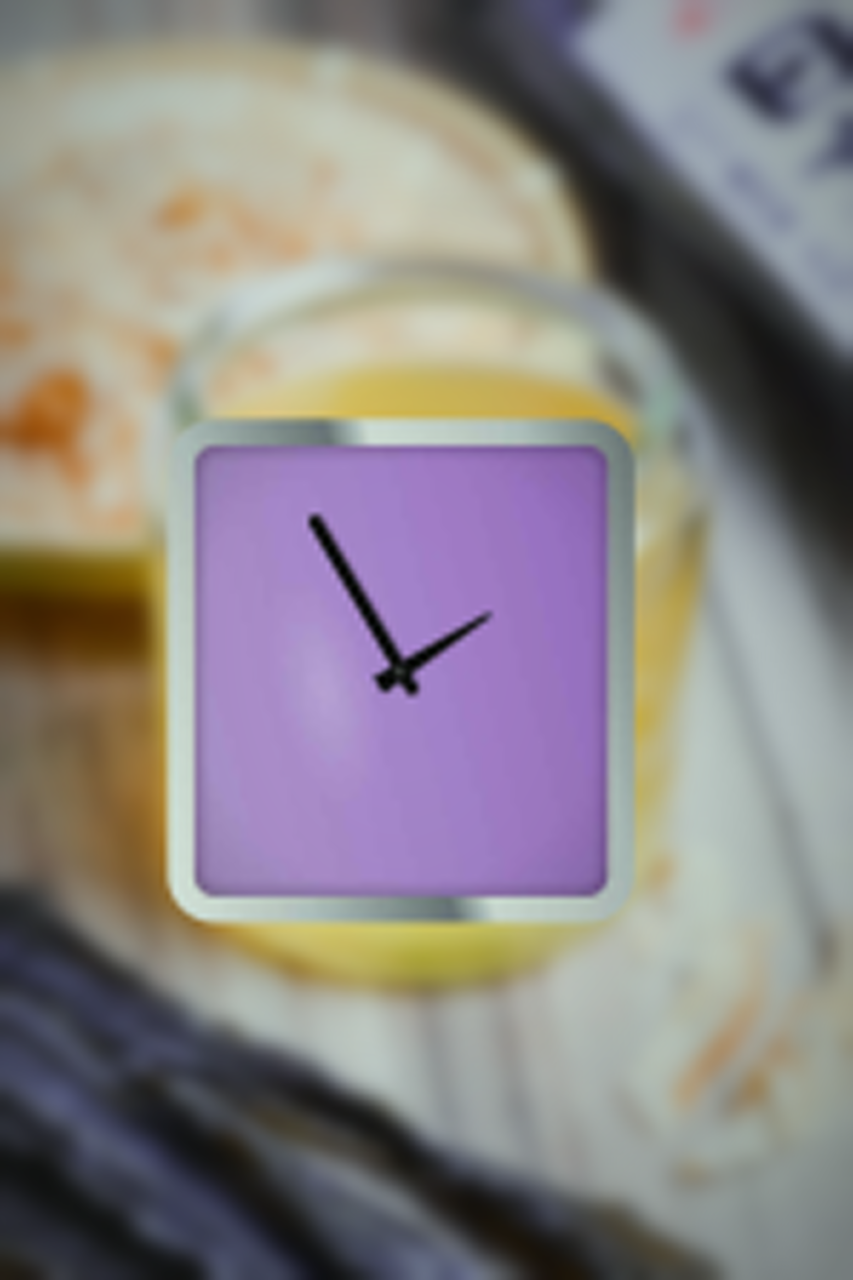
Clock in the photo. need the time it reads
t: 1:55
